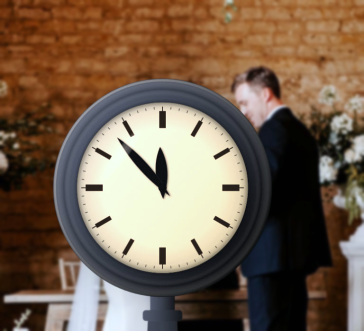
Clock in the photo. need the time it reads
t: 11:53
